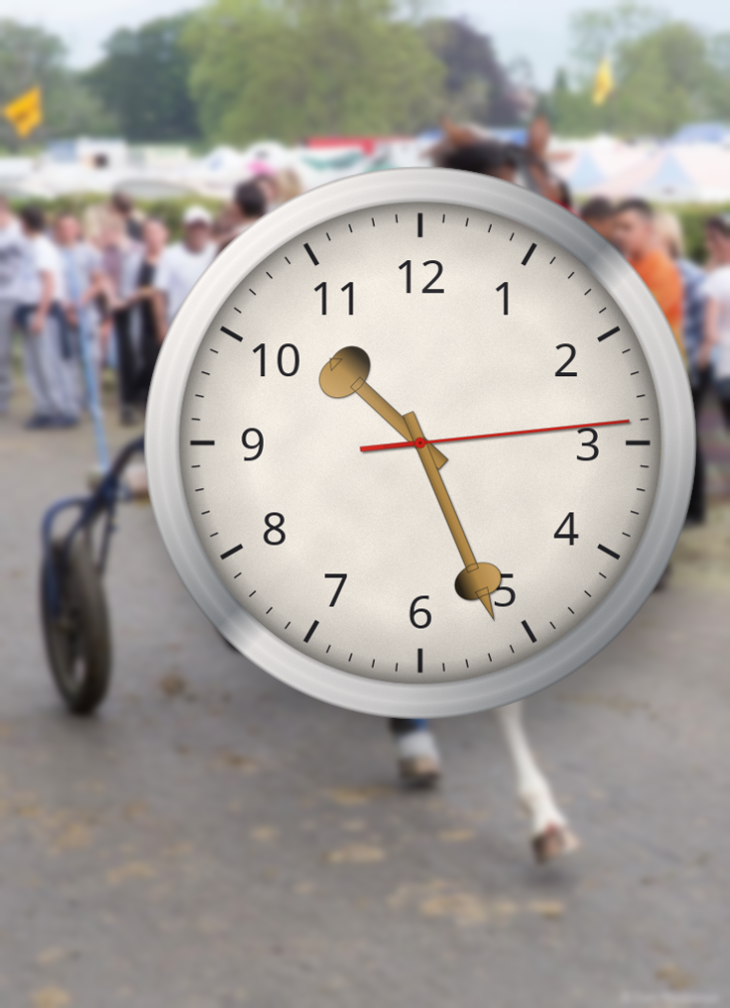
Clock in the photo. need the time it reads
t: 10:26:14
